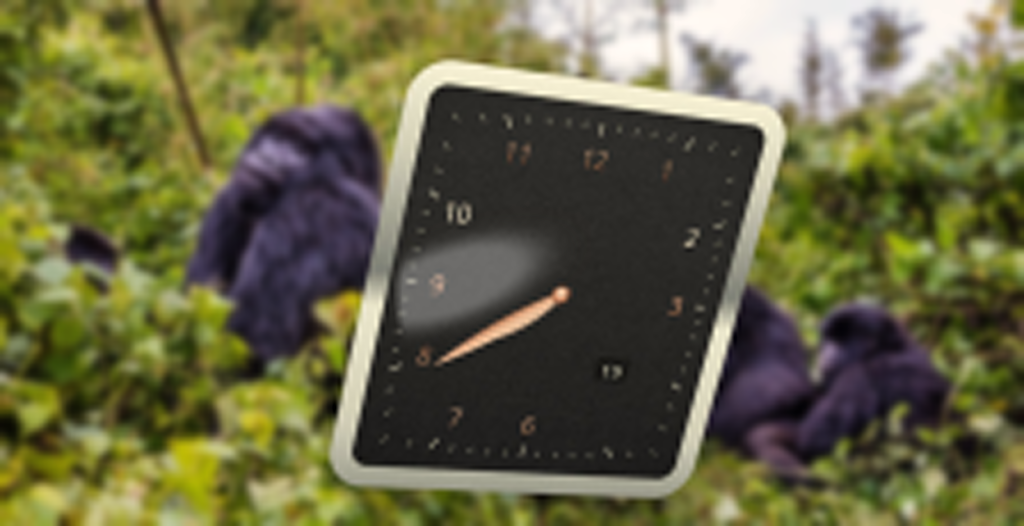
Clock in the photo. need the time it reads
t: 7:39
